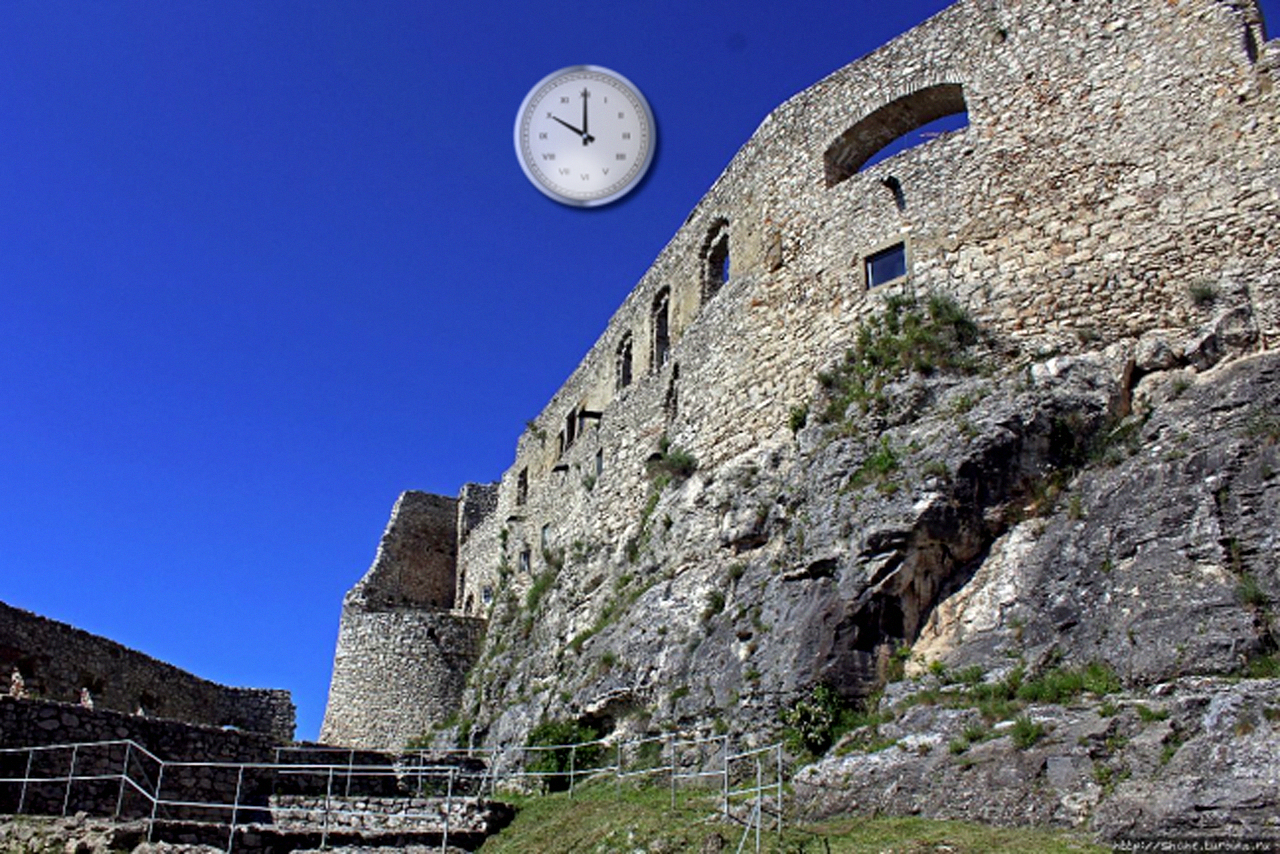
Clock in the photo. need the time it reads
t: 10:00
